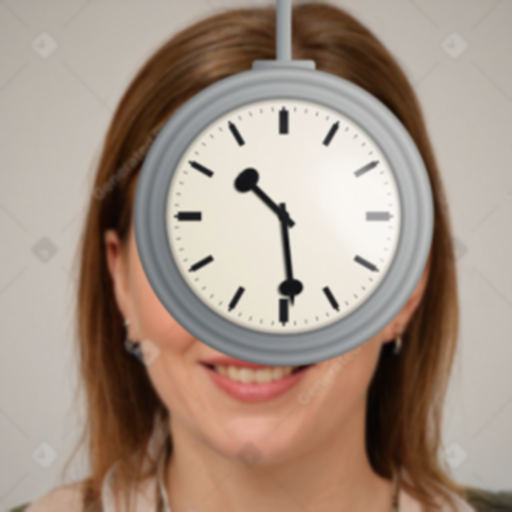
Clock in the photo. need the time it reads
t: 10:29
